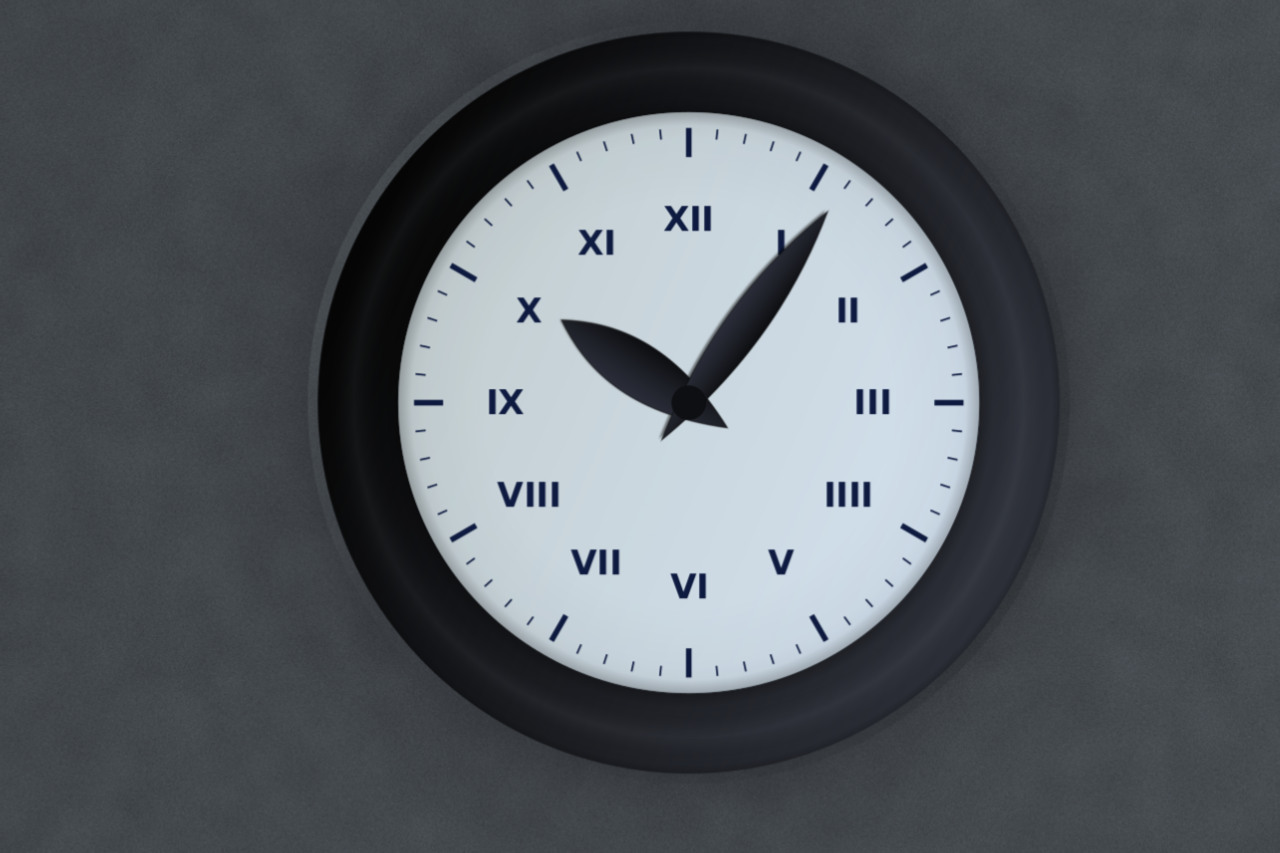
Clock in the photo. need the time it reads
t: 10:06
